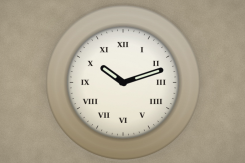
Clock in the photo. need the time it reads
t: 10:12
